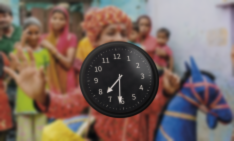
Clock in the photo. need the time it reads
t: 7:31
